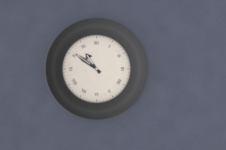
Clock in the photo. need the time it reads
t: 10:51
